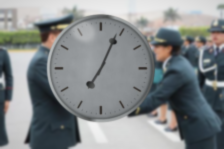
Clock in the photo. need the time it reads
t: 7:04
